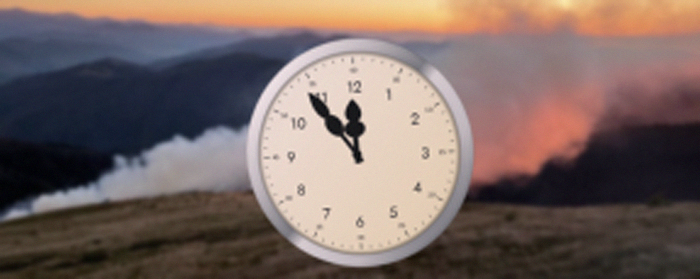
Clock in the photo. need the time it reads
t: 11:54
